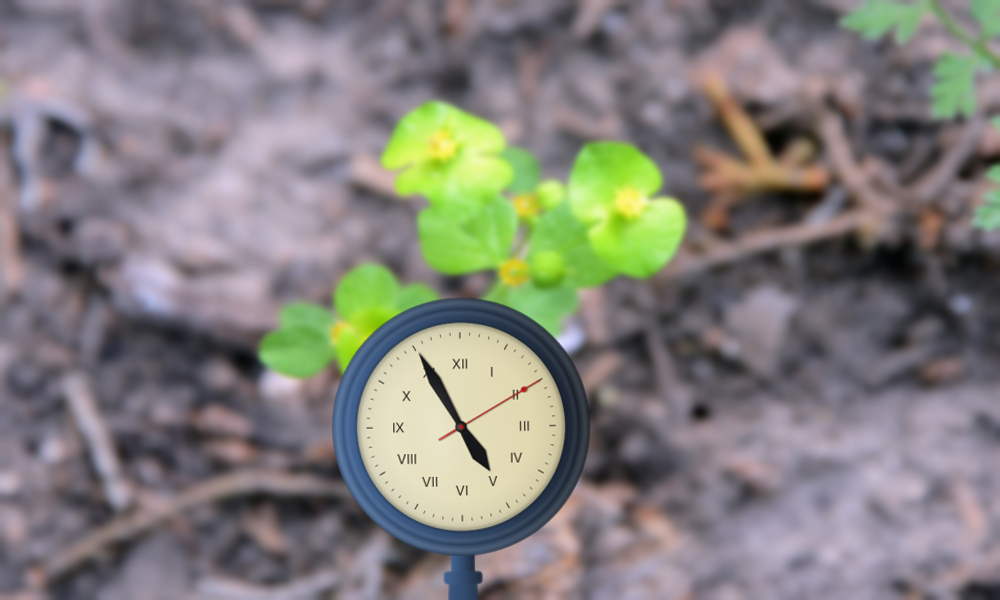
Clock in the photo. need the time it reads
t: 4:55:10
